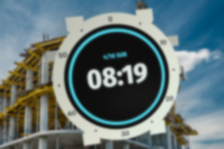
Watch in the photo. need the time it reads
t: 8:19
